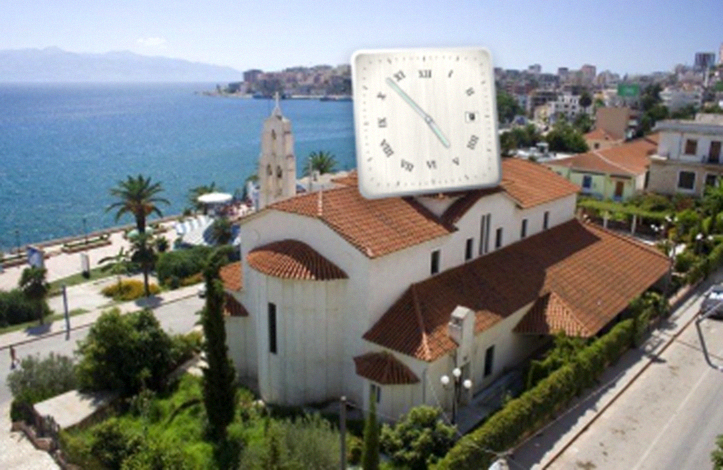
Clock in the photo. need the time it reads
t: 4:53
